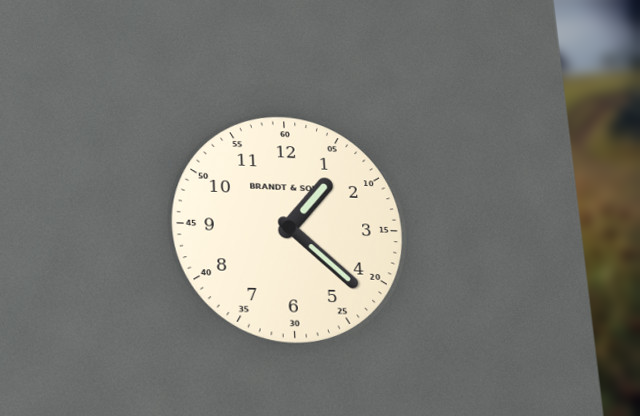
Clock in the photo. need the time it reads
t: 1:22
